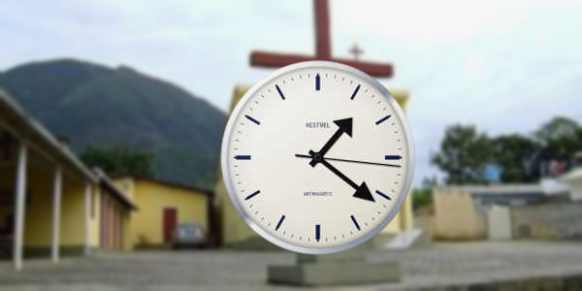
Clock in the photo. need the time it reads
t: 1:21:16
